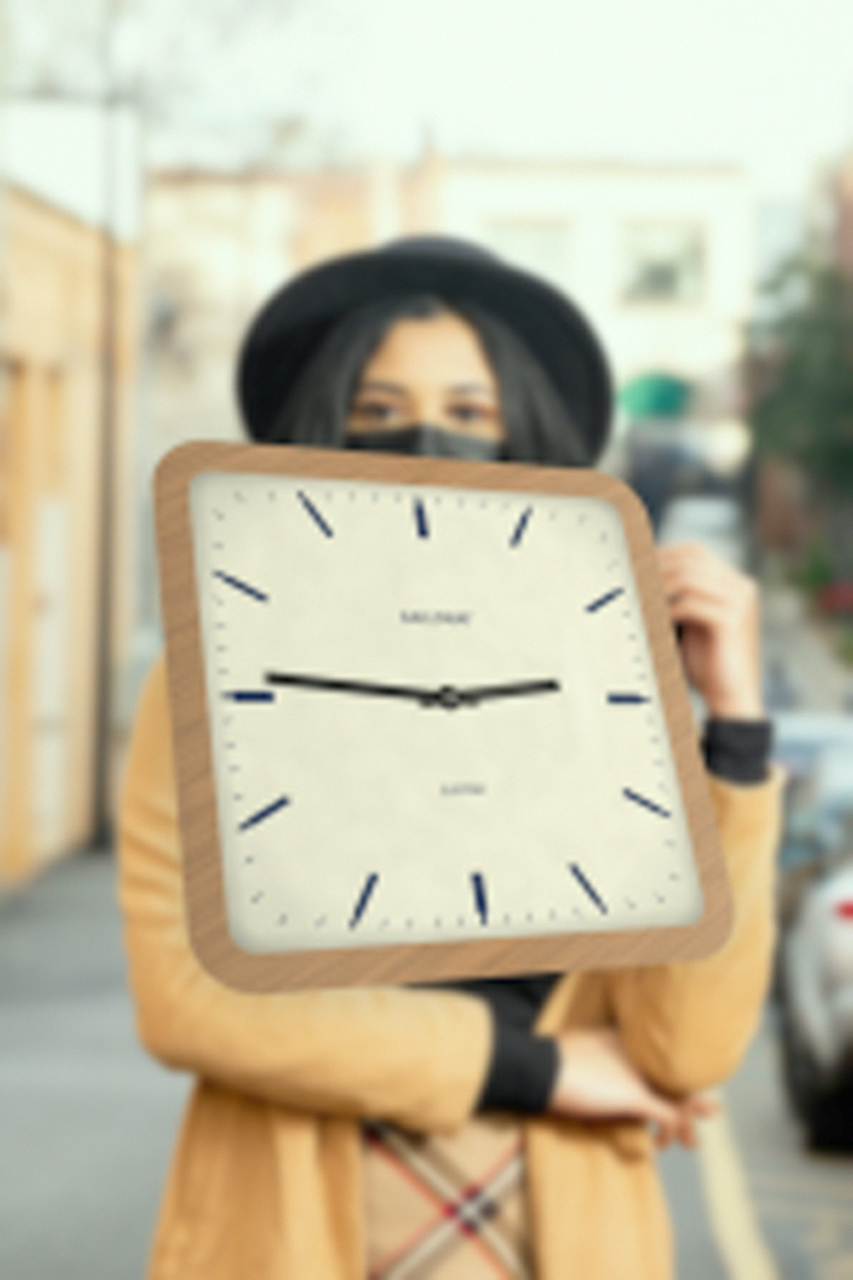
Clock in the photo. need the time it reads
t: 2:46
